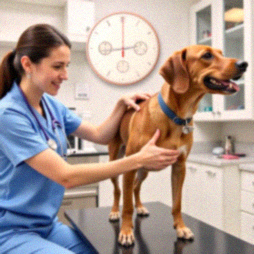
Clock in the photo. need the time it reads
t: 2:44
